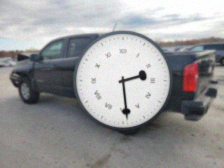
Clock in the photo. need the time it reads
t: 2:29
